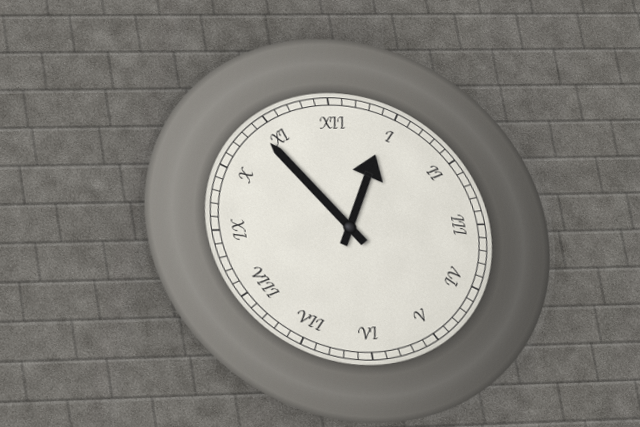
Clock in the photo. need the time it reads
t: 12:54
